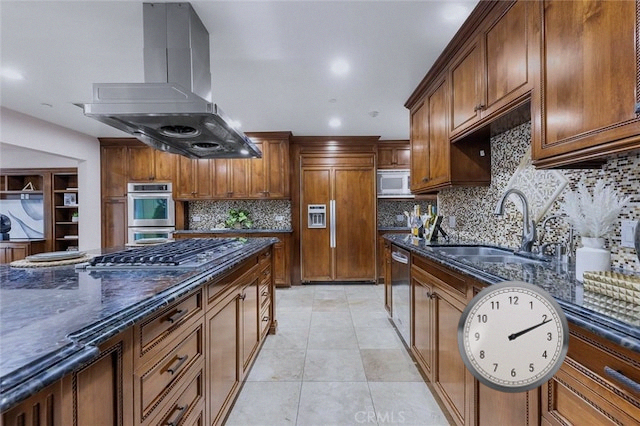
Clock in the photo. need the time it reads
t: 2:11
